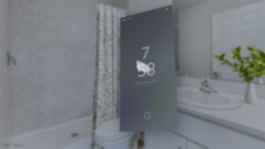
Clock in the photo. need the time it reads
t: 7:58
